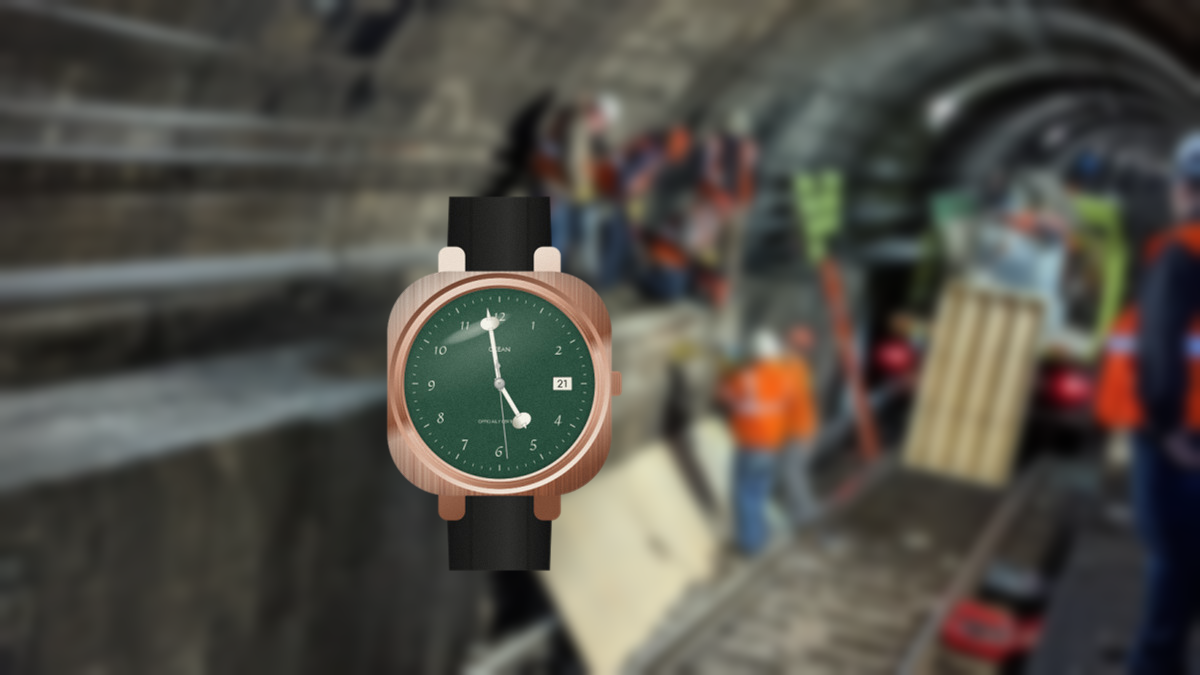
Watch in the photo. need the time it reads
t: 4:58:29
